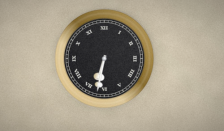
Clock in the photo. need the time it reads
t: 6:32
